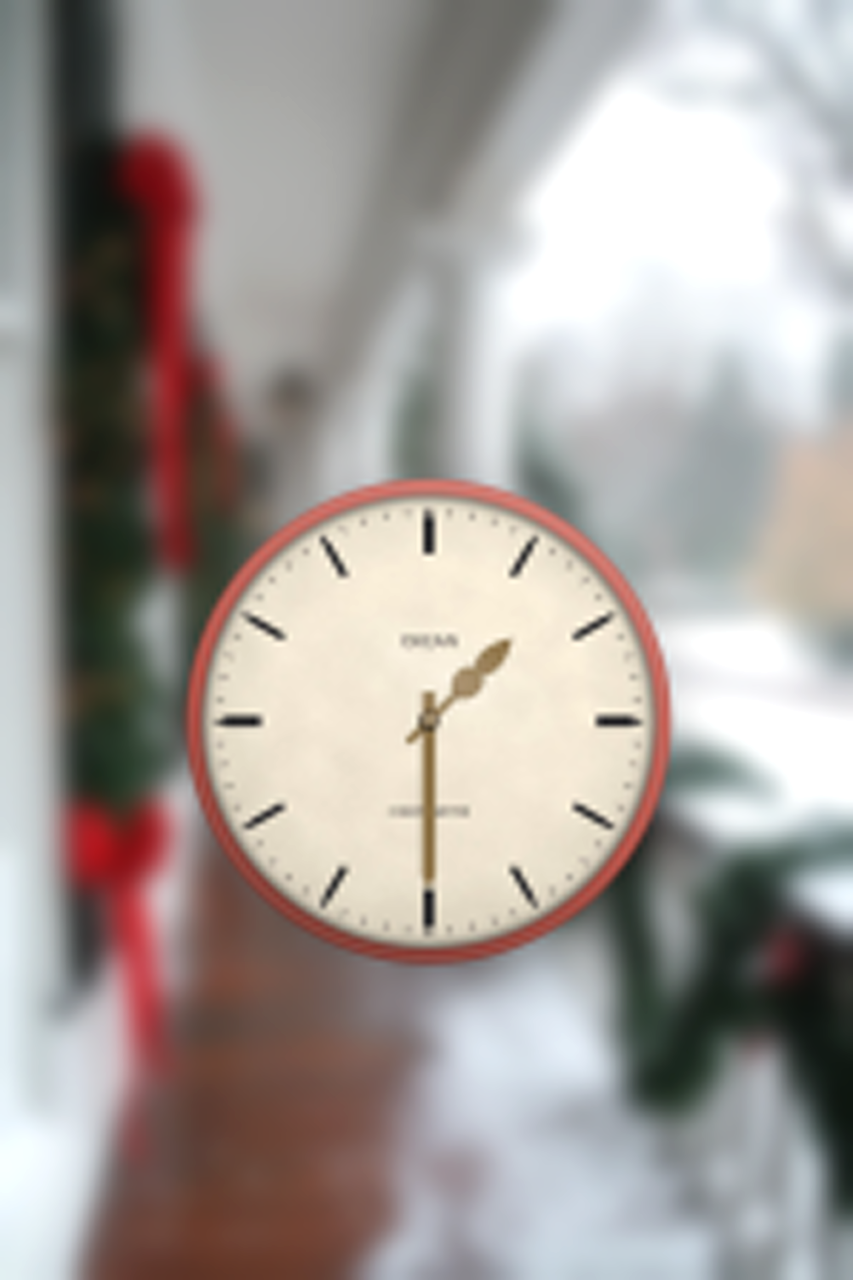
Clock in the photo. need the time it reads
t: 1:30
